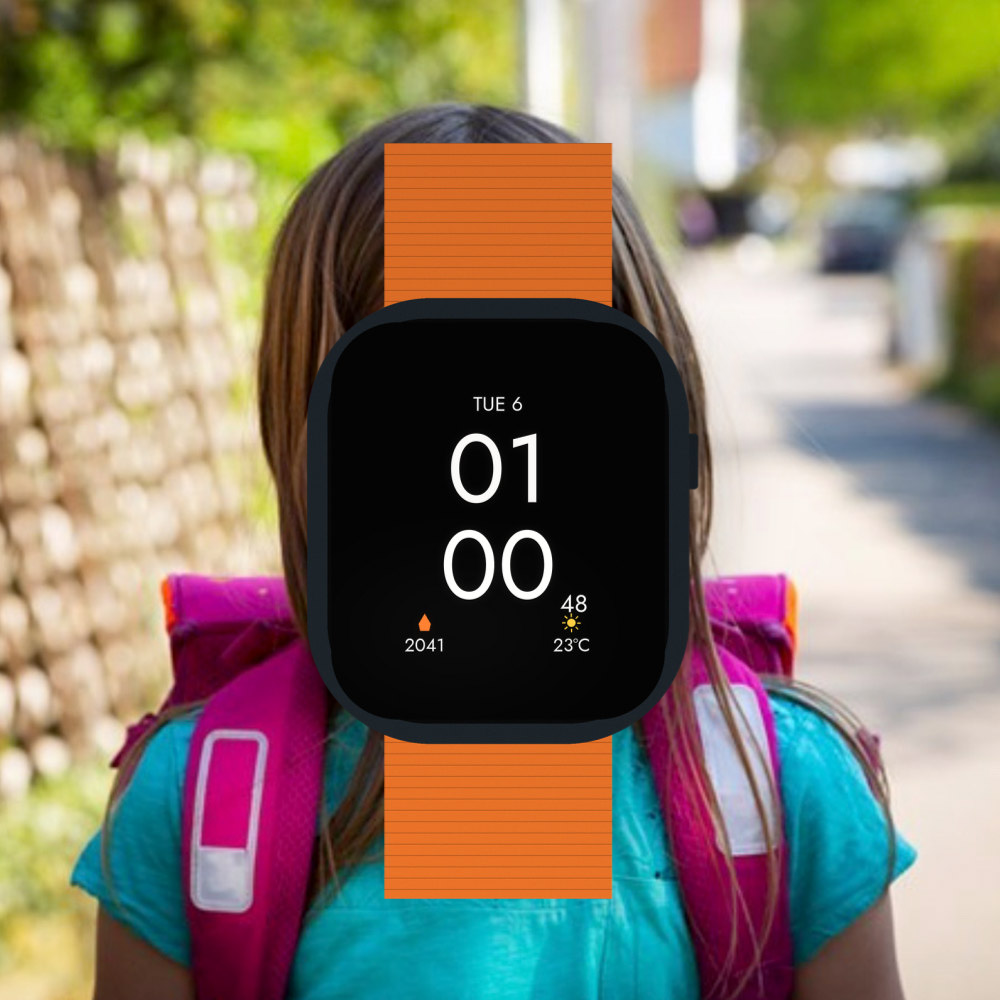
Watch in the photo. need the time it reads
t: 1:00:48
